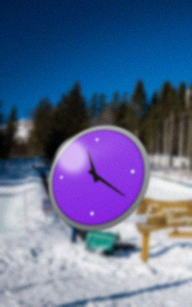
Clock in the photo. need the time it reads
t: 11:21
